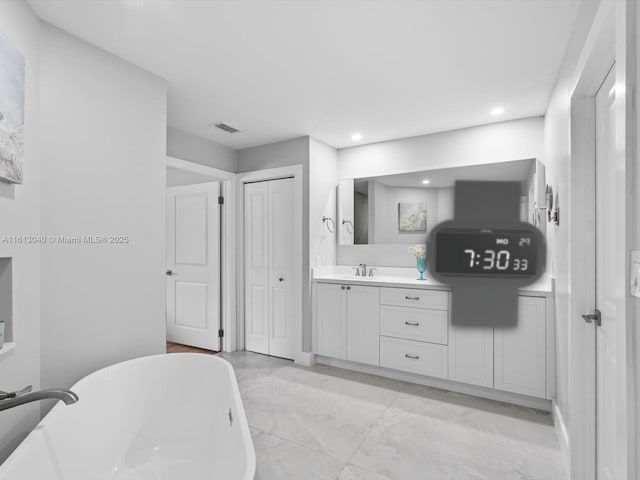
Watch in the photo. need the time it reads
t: 7:30:33
